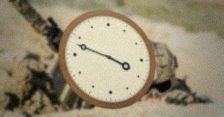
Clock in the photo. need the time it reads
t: 3:48
